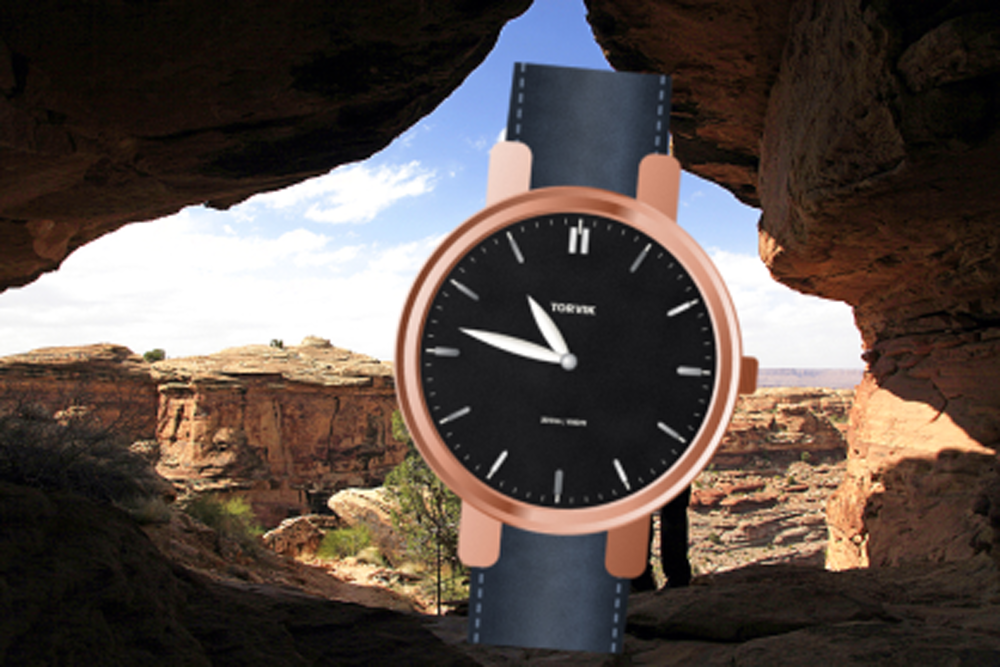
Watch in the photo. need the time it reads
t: 10:47
